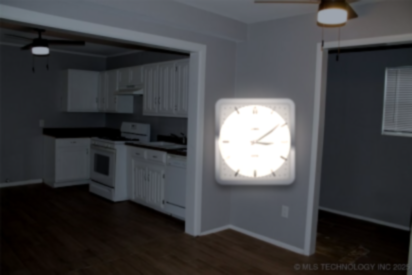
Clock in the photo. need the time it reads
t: 3:09
